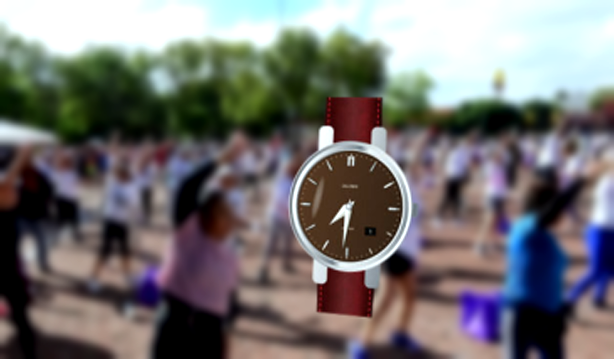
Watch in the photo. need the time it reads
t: 7:31
